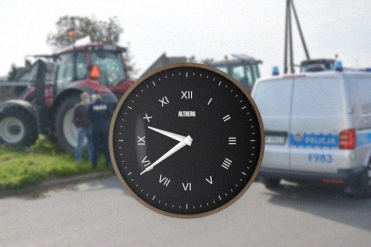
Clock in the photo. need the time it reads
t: 9:39
